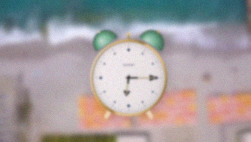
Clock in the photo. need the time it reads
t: 6:15
